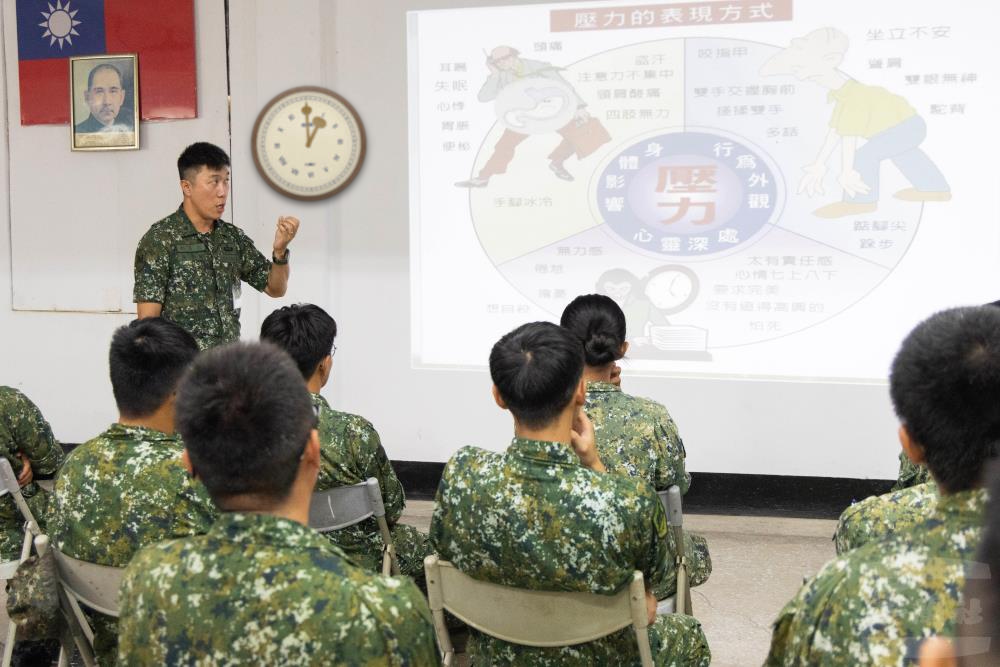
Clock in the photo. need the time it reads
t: 1:00
